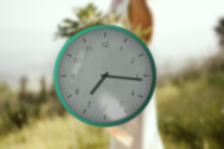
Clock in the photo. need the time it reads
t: 7:16
